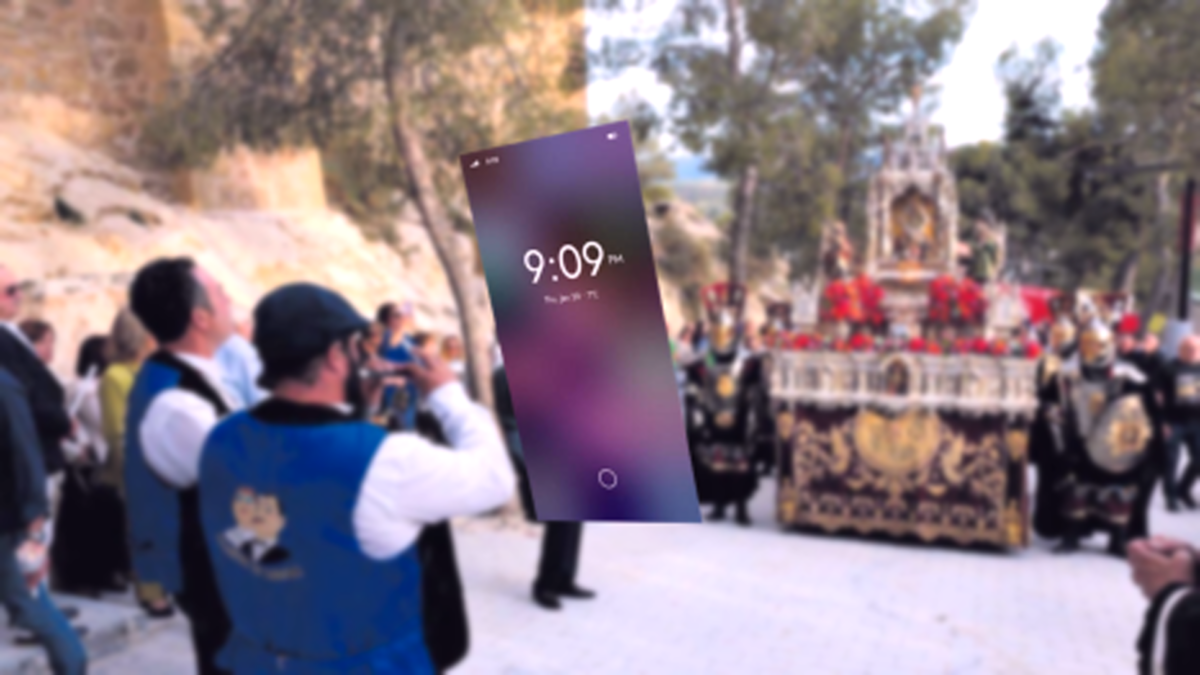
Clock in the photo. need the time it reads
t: 9:09
